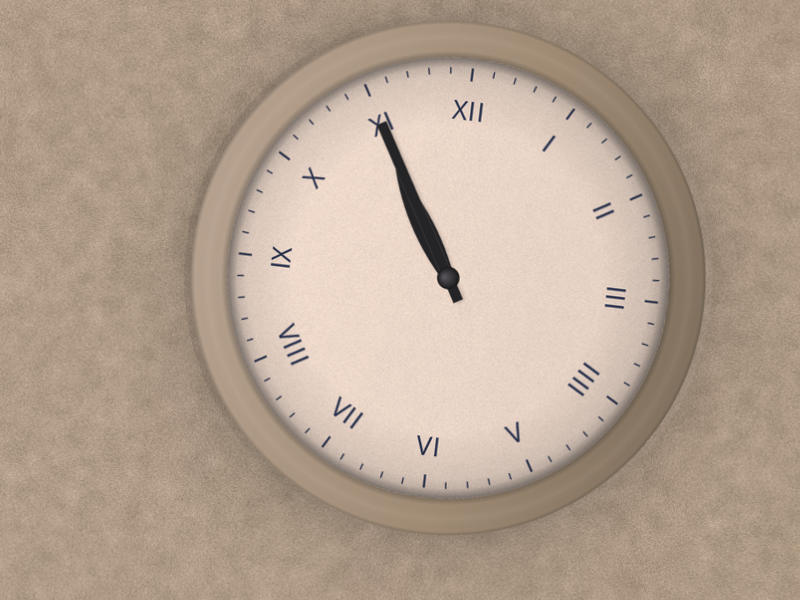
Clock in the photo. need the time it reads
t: 10:55
